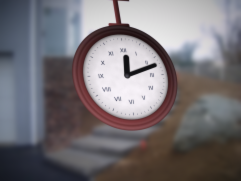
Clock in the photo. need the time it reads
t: 12:12
